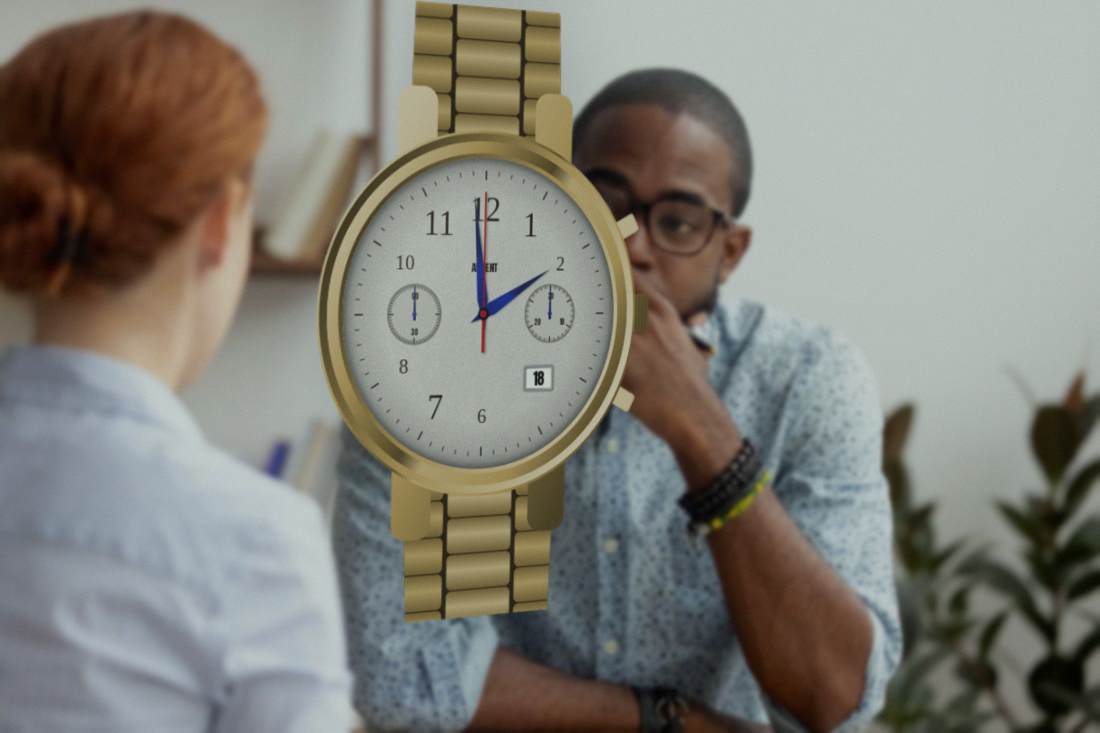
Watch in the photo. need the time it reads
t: 1:59
